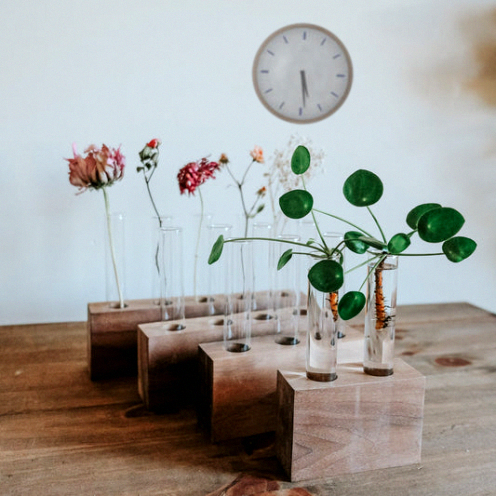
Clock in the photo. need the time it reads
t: 5:29
